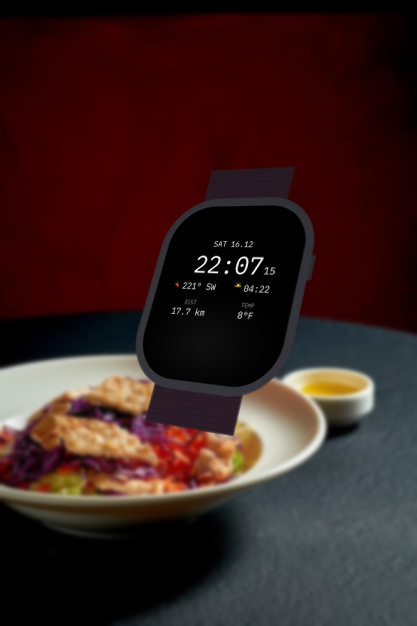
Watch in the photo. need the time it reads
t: 22:07:15
